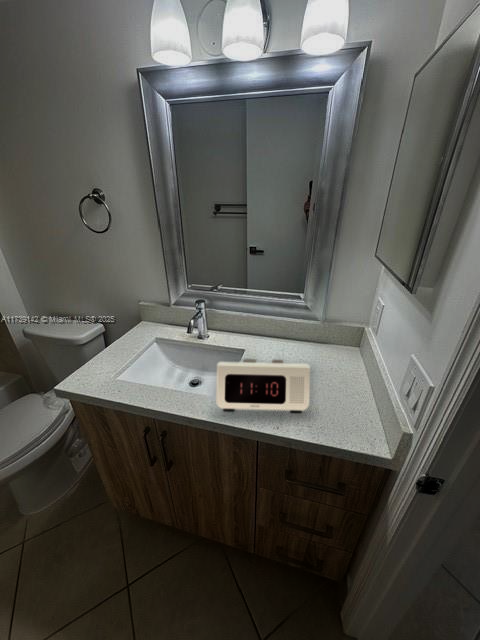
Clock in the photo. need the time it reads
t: 11:10
